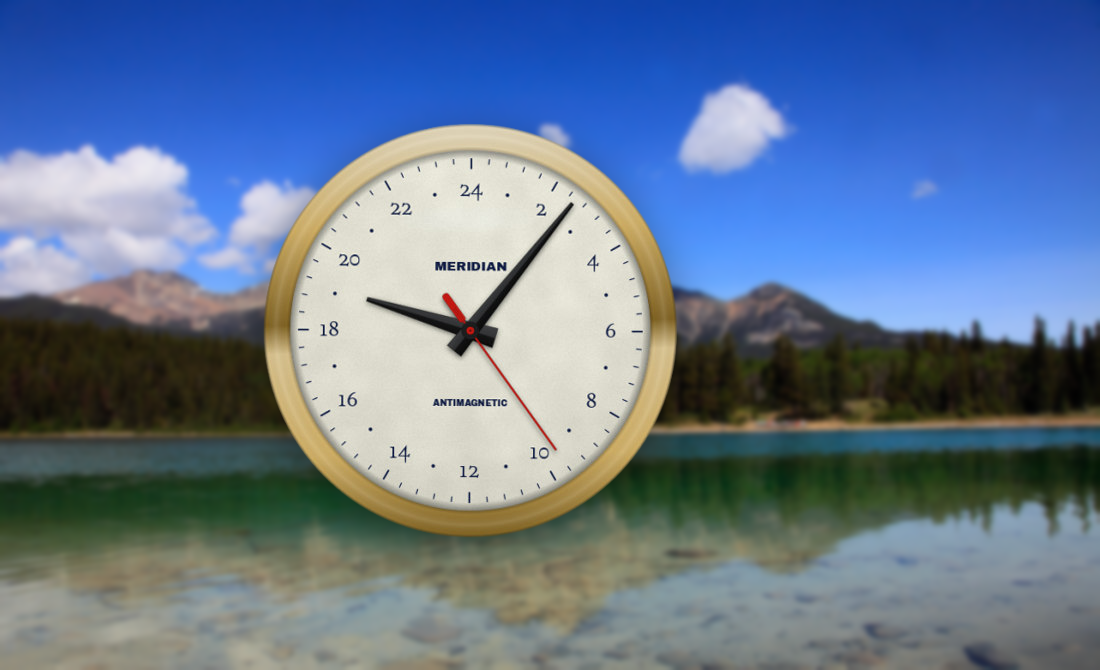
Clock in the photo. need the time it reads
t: 19:06:24
